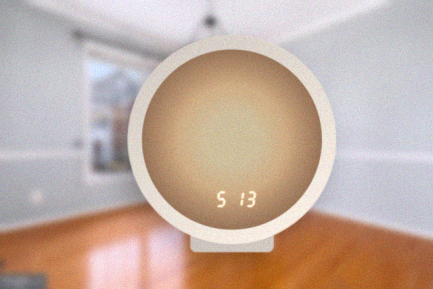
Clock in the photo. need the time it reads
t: 5:13
